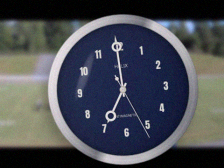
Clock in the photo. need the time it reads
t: 6:59:26
